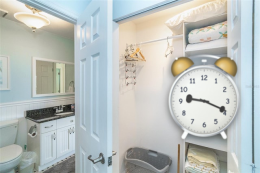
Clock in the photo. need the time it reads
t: 9:19
